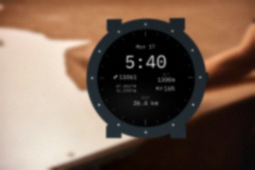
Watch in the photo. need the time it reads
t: 5:40
